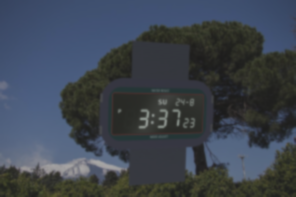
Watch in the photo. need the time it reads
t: 3:37
